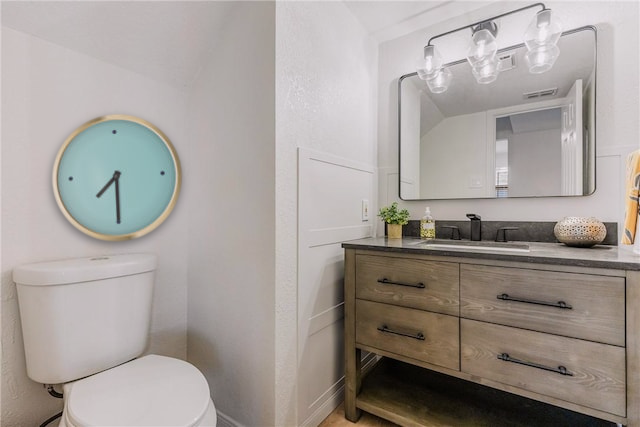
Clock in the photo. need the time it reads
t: 7:30
